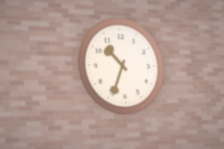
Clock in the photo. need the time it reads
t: 10:34
